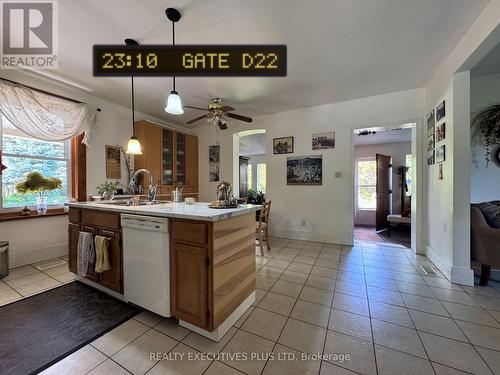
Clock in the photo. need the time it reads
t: 23:10
